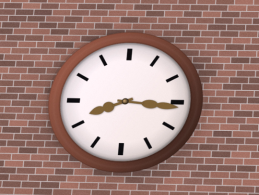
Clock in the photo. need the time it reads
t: 8:16
